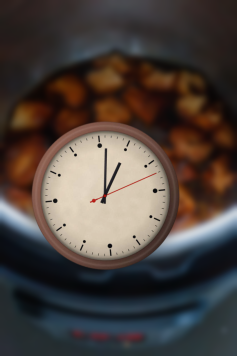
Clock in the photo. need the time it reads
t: 1:01:12
